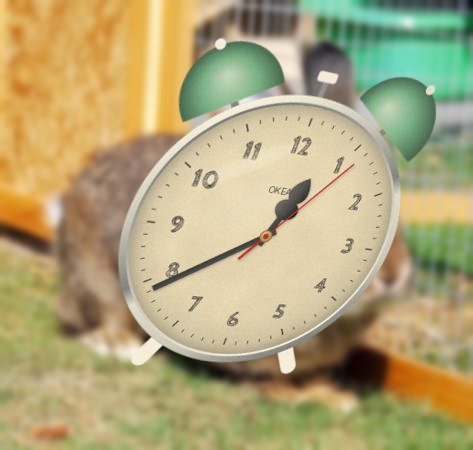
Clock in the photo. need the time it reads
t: 12:39:06
